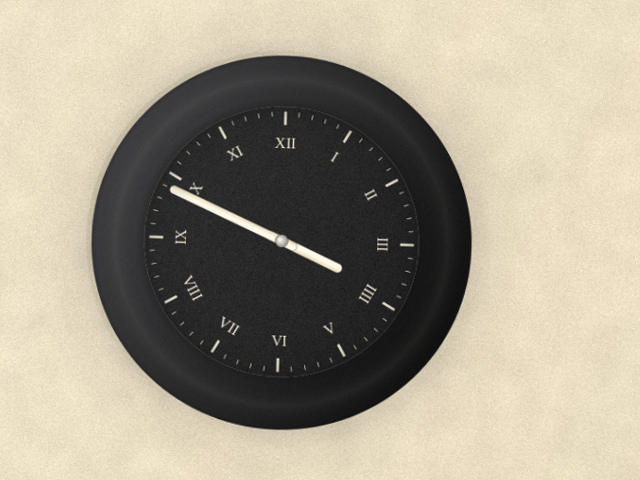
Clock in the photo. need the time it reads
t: 3:49
